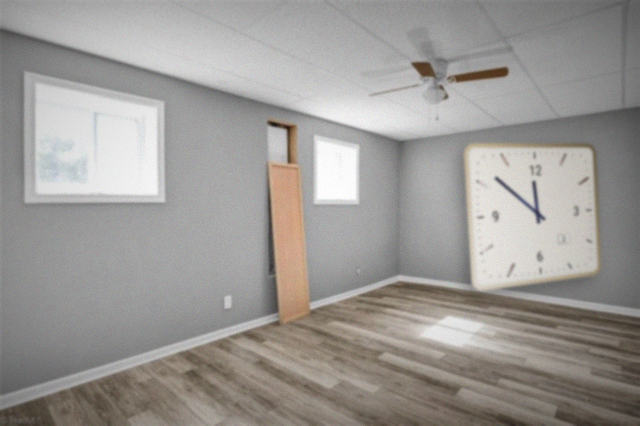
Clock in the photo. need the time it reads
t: 11:52
